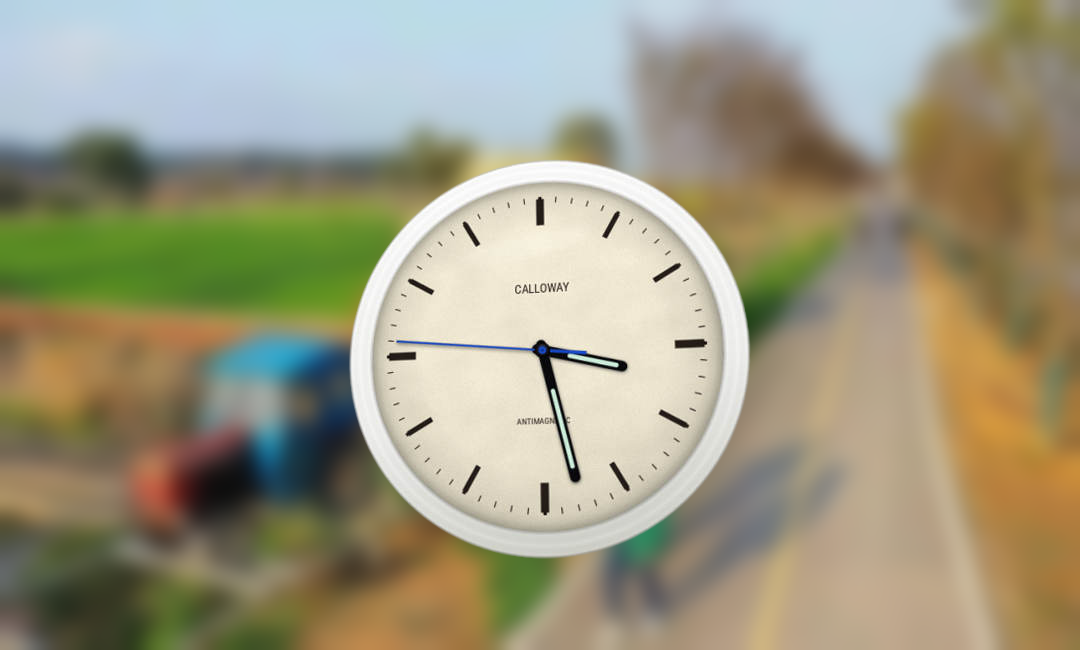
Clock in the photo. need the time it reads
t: 3:27:46
